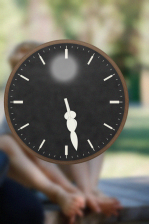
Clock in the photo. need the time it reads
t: 5:28
